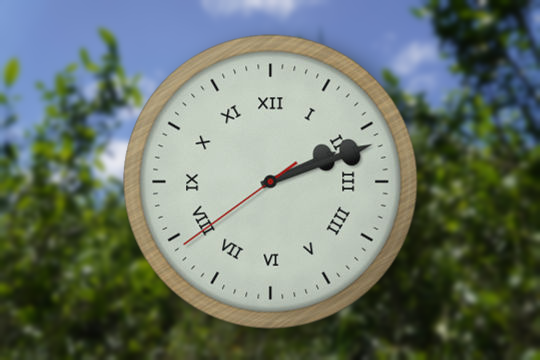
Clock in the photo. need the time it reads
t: 2:11:39
